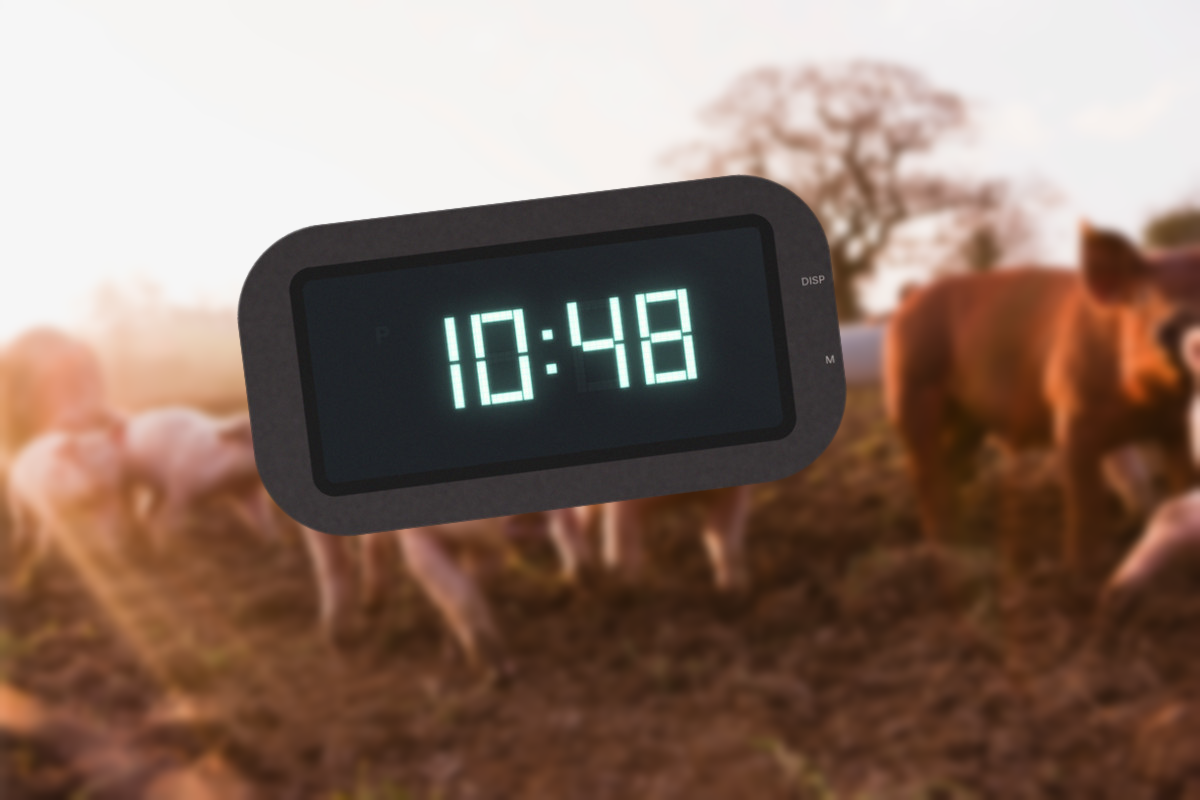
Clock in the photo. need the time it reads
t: 10:48
